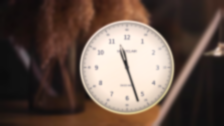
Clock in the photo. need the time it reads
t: 11:27
